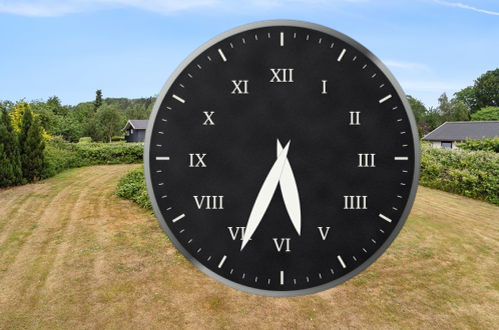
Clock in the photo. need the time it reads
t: 5:34
